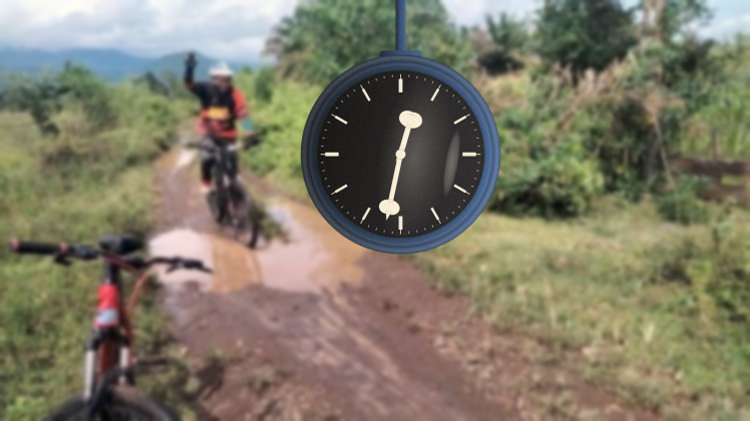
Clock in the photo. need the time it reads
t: 12:32
